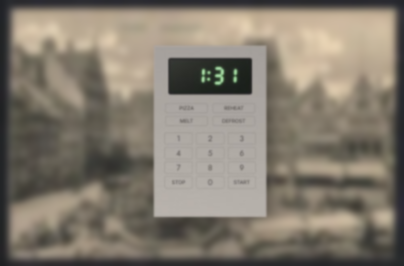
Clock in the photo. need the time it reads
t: 1:31
